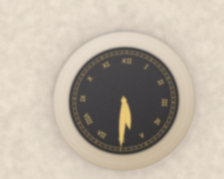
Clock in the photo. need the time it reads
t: 5:30
